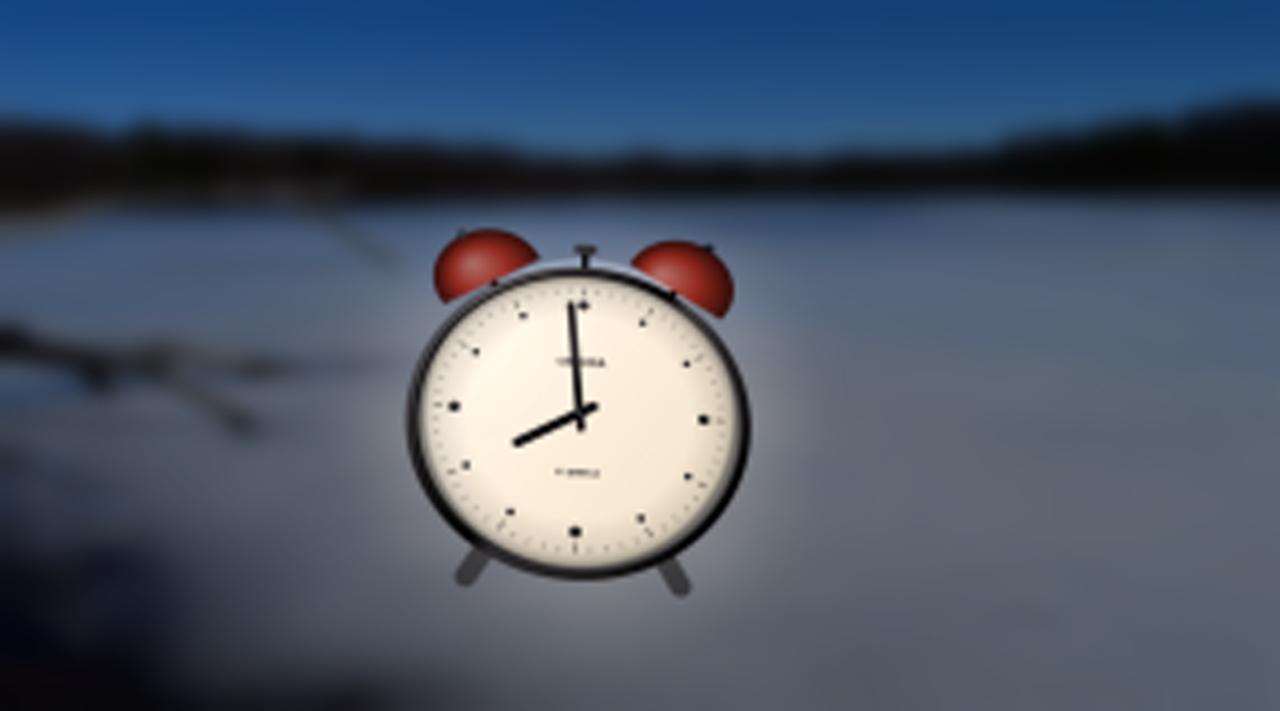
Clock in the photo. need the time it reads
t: 7:59
